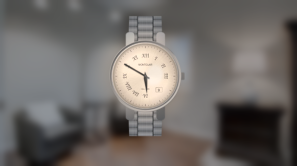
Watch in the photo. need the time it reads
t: 5:50
